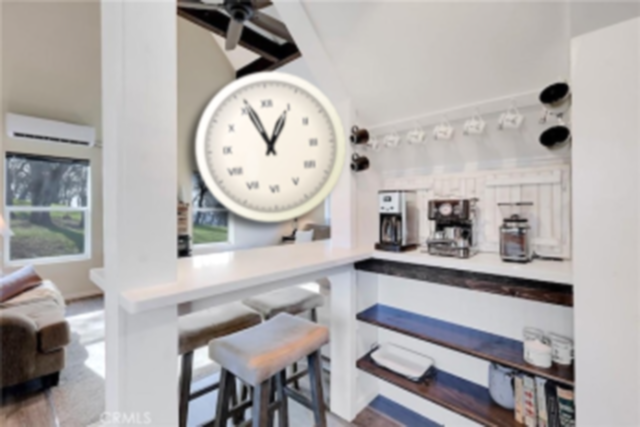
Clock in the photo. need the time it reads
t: 12:56
